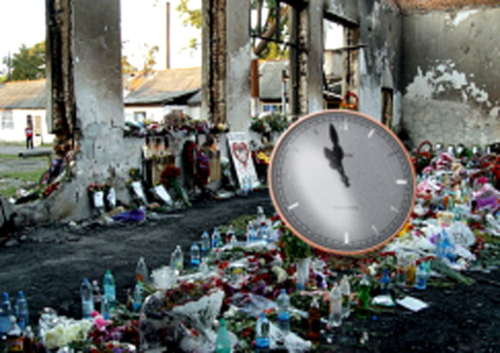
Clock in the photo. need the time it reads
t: 10:58
